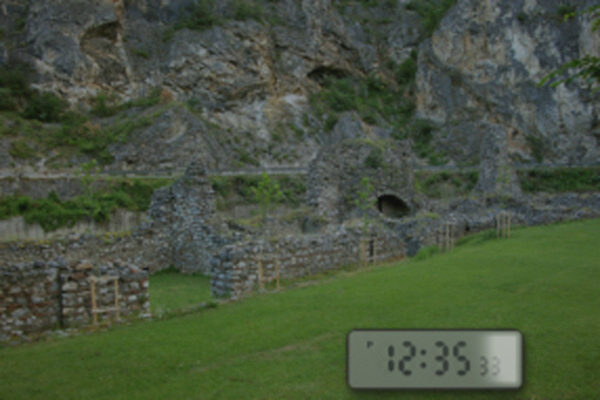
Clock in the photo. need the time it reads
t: 12:35:33
